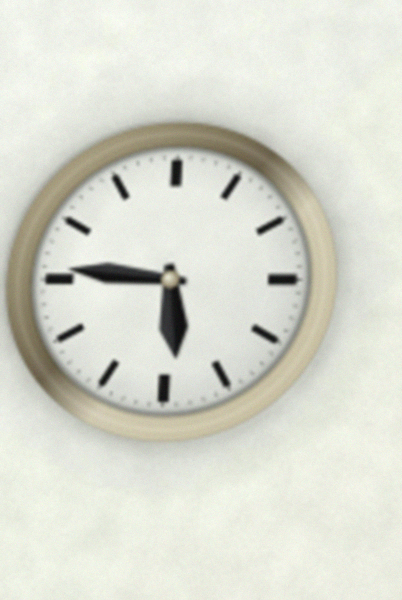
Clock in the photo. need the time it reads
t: 5:46
